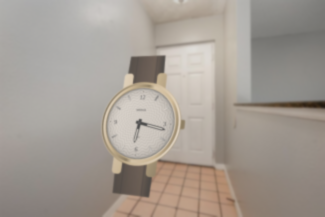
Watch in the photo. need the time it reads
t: 6:17
